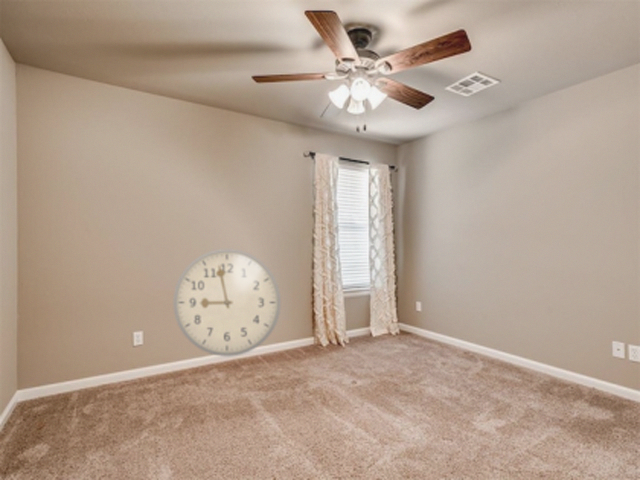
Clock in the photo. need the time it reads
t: 8:58
